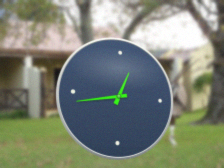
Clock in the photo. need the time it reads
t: 12:43
